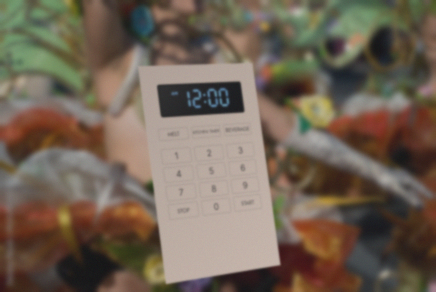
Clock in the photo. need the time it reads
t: 12:00
